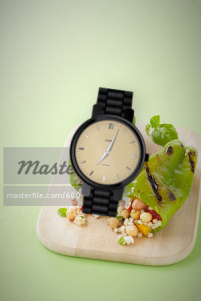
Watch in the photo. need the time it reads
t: 7:03
